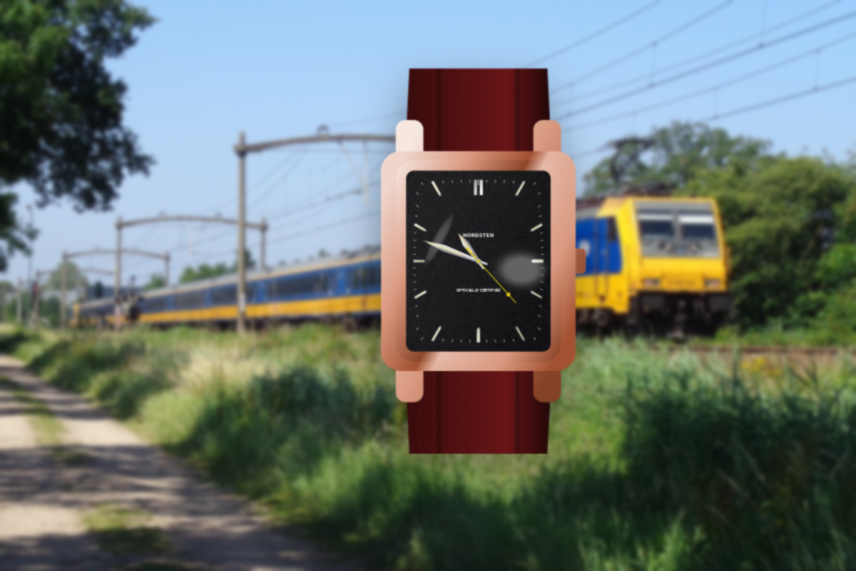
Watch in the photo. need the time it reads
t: 10:48:23
